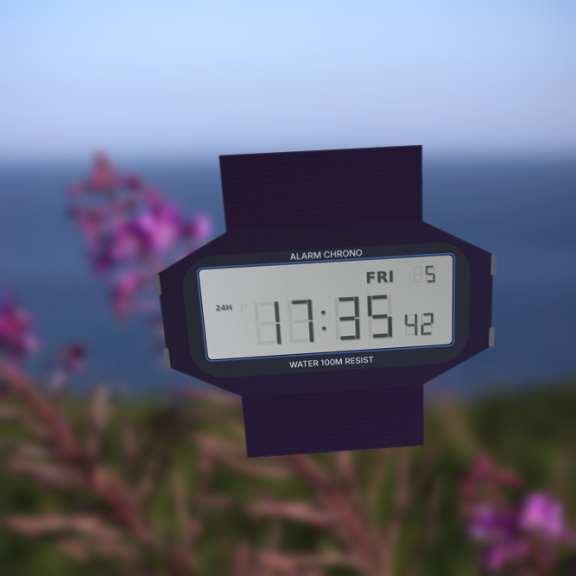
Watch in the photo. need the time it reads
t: 17:35:42
